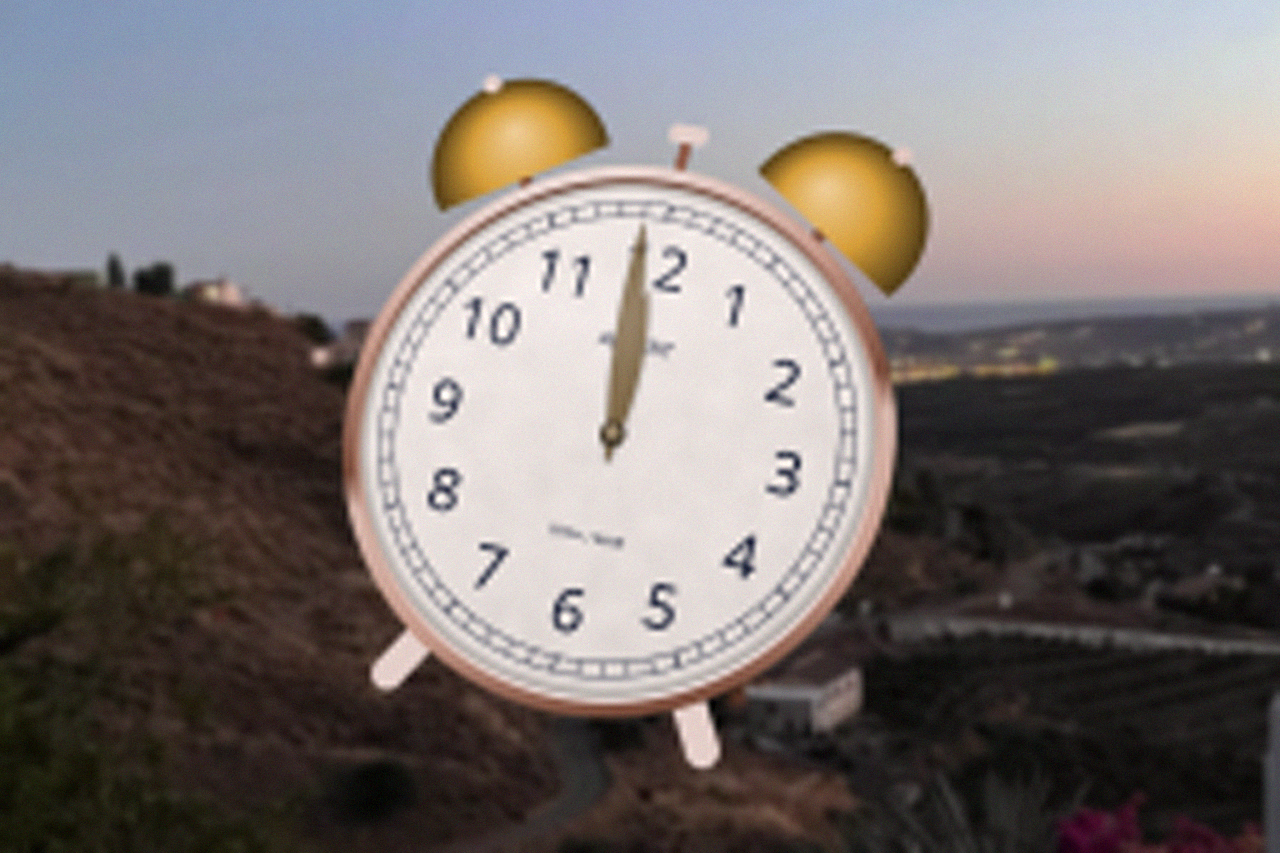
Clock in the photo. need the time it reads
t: 11:59
